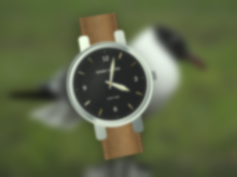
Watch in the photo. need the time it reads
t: 4:03
